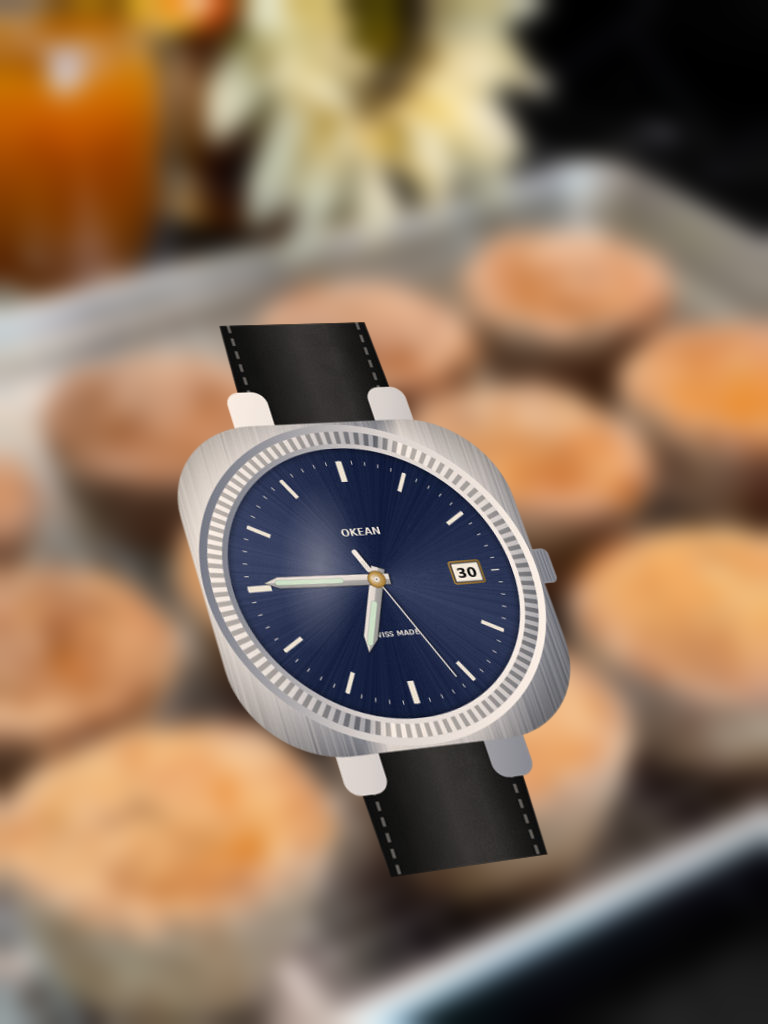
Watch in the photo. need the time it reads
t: 6:45:26
